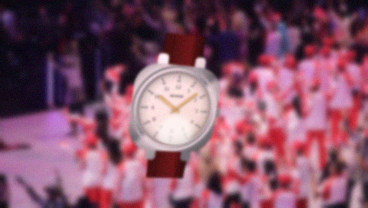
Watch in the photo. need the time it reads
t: 10:08
